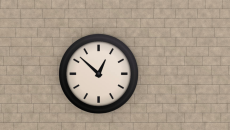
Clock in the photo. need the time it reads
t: 12:52
